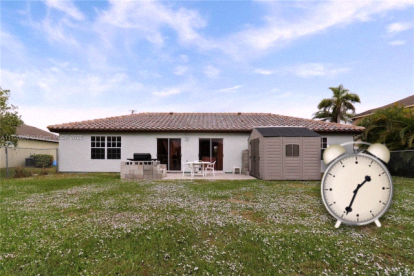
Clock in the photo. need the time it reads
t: 1:34
